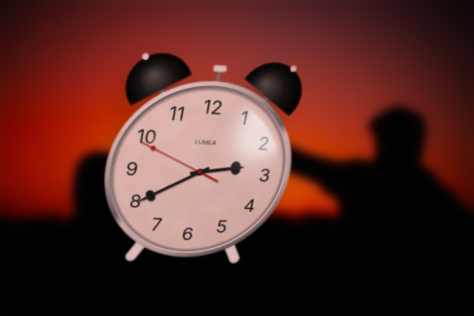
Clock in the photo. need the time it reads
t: 2:39:49
